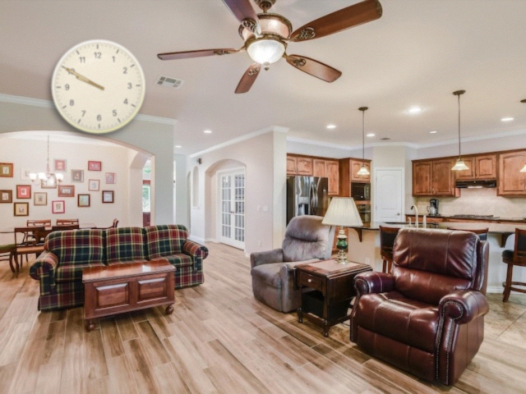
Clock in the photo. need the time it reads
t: 9:50
